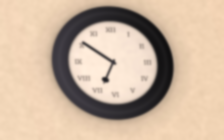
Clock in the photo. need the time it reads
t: 6:51
